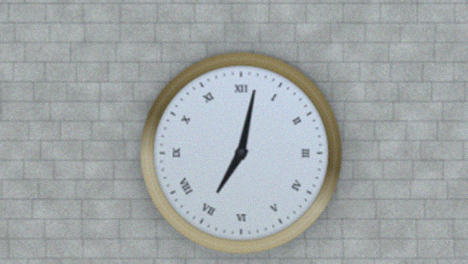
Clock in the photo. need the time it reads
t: 7:02
